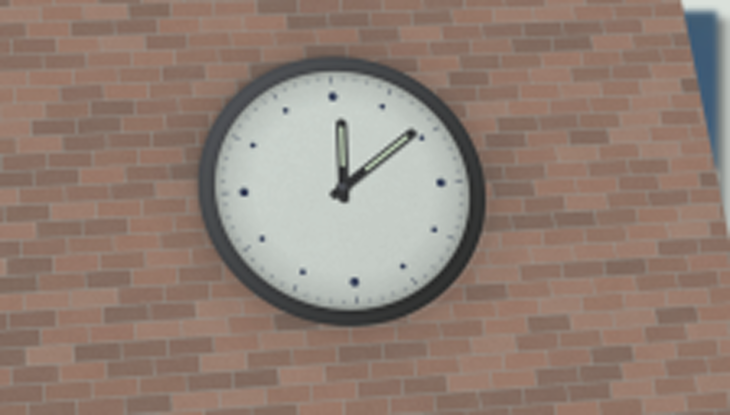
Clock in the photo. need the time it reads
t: 12:09
